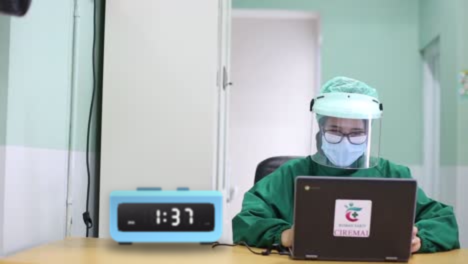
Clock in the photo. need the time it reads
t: 1:37
